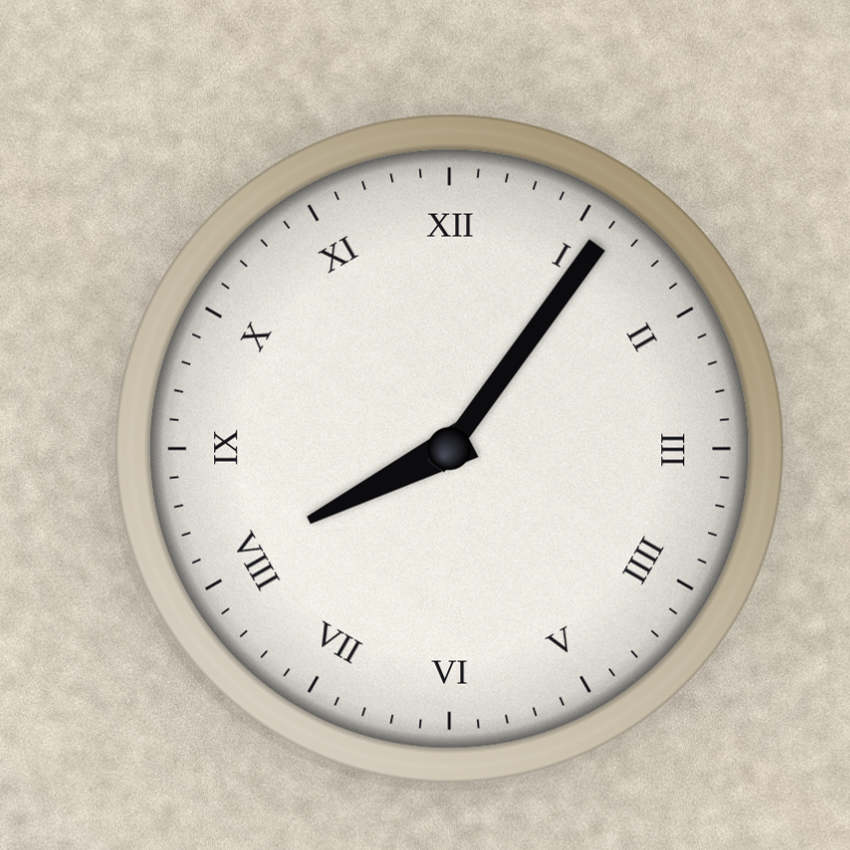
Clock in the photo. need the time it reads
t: 8:06
